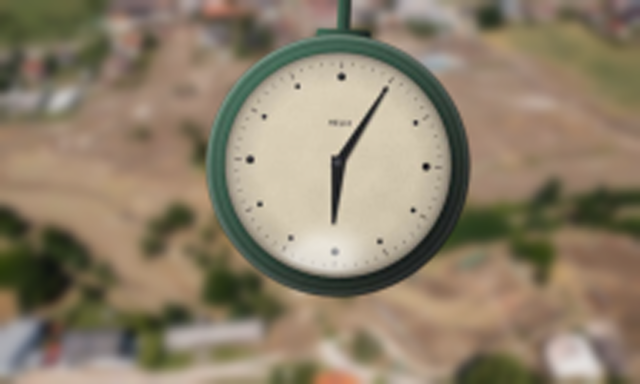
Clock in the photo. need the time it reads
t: 6:05
